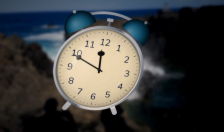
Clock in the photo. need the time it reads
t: 11:49
